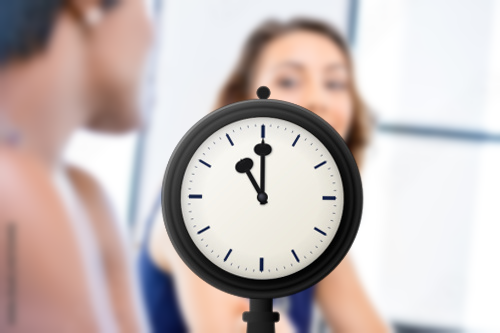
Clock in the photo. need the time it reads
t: 11:00
